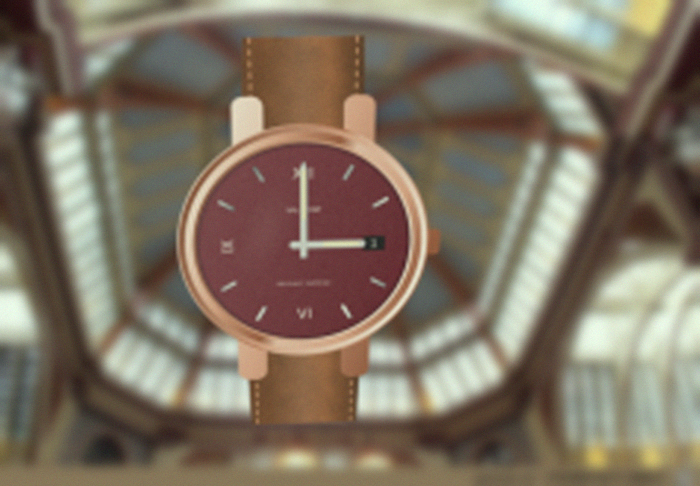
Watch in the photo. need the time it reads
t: 3:00
